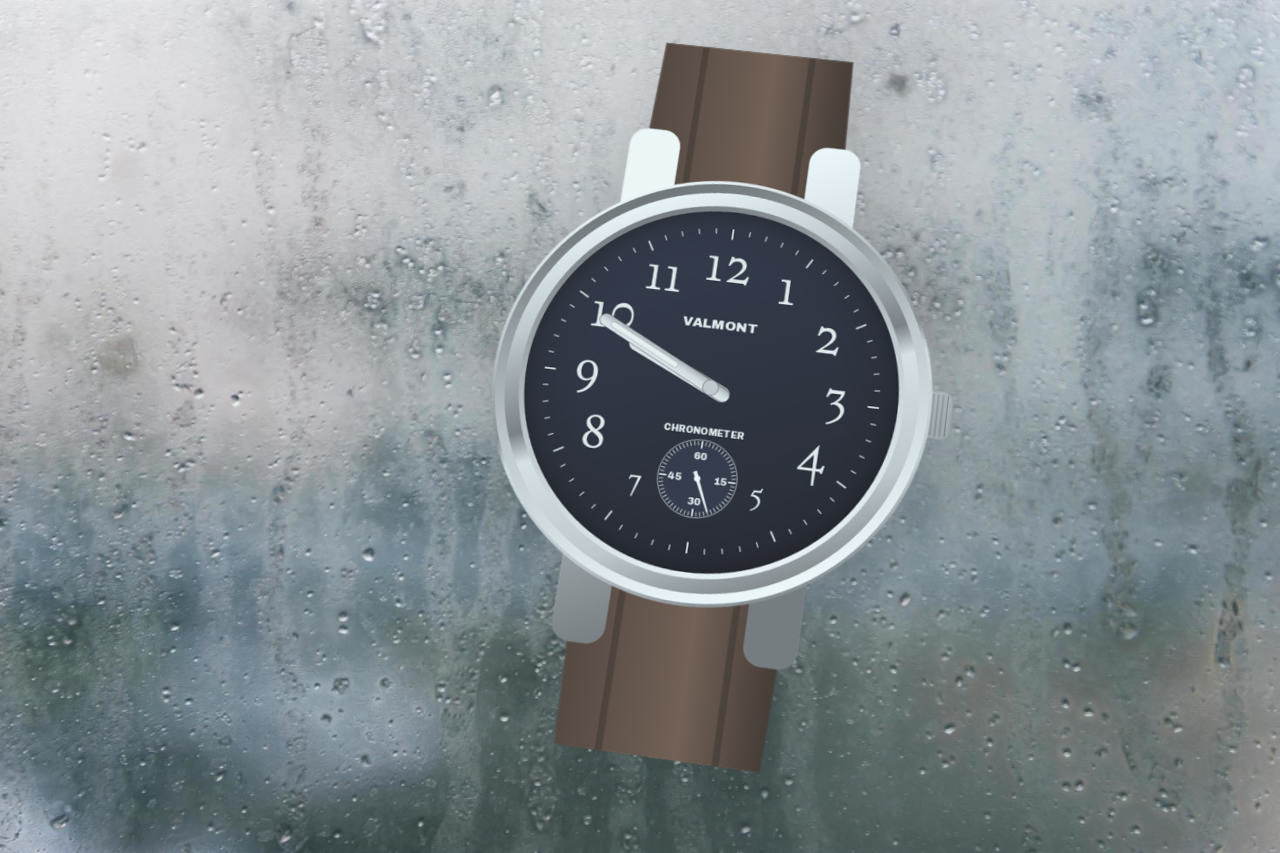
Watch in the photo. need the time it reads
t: 9:49:26
